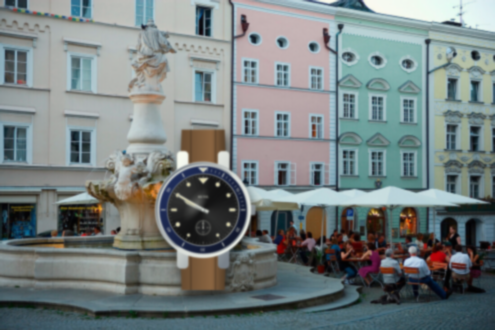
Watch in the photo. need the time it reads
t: 9:50
